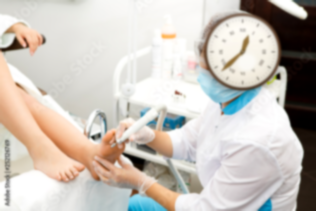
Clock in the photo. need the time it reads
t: 12:38
